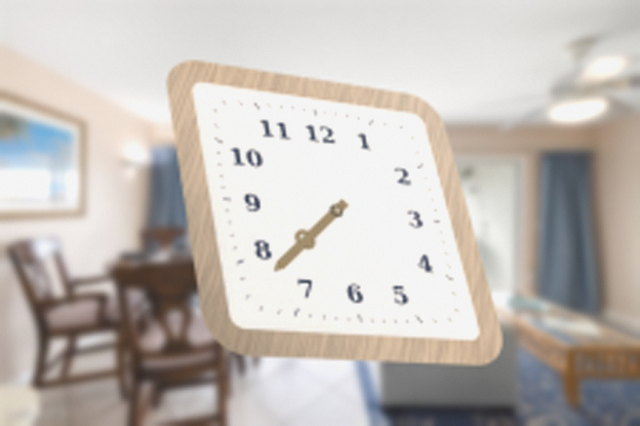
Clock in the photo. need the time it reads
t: 7:38
